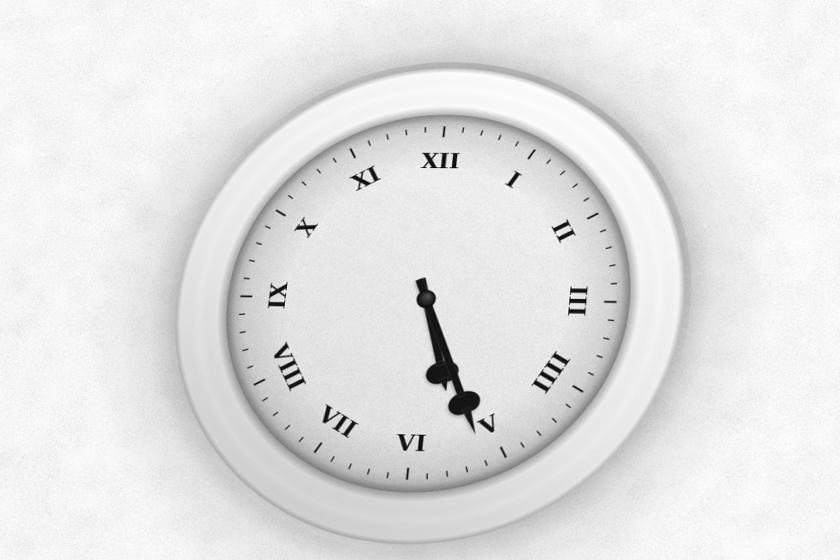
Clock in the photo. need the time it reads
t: 5:26
